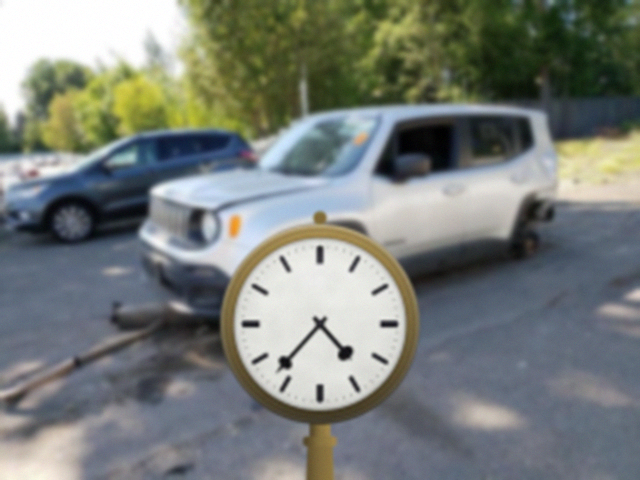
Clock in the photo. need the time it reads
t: 4:37
